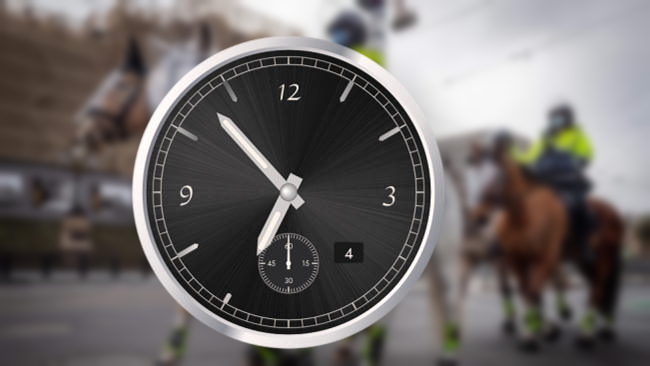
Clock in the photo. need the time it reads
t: 6:53
